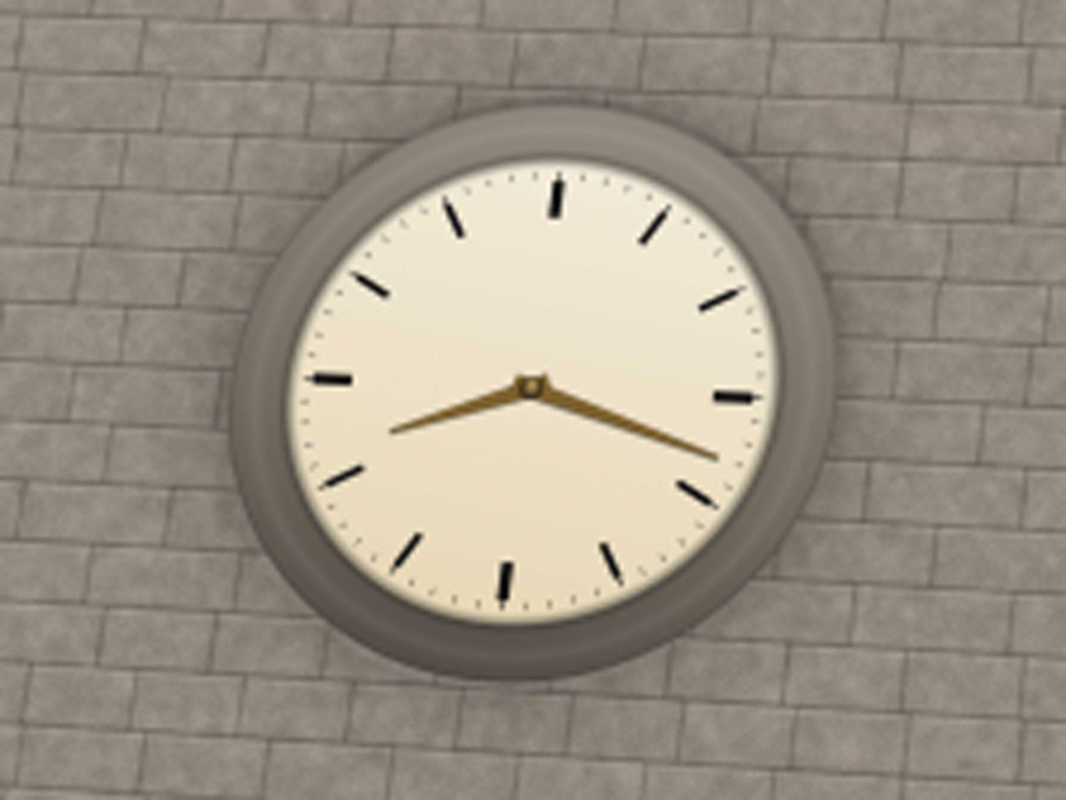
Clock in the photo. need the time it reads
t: 8:18
